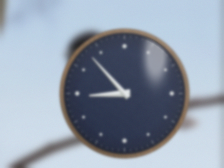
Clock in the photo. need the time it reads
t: 8:53
